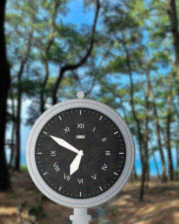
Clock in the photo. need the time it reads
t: 6:50
